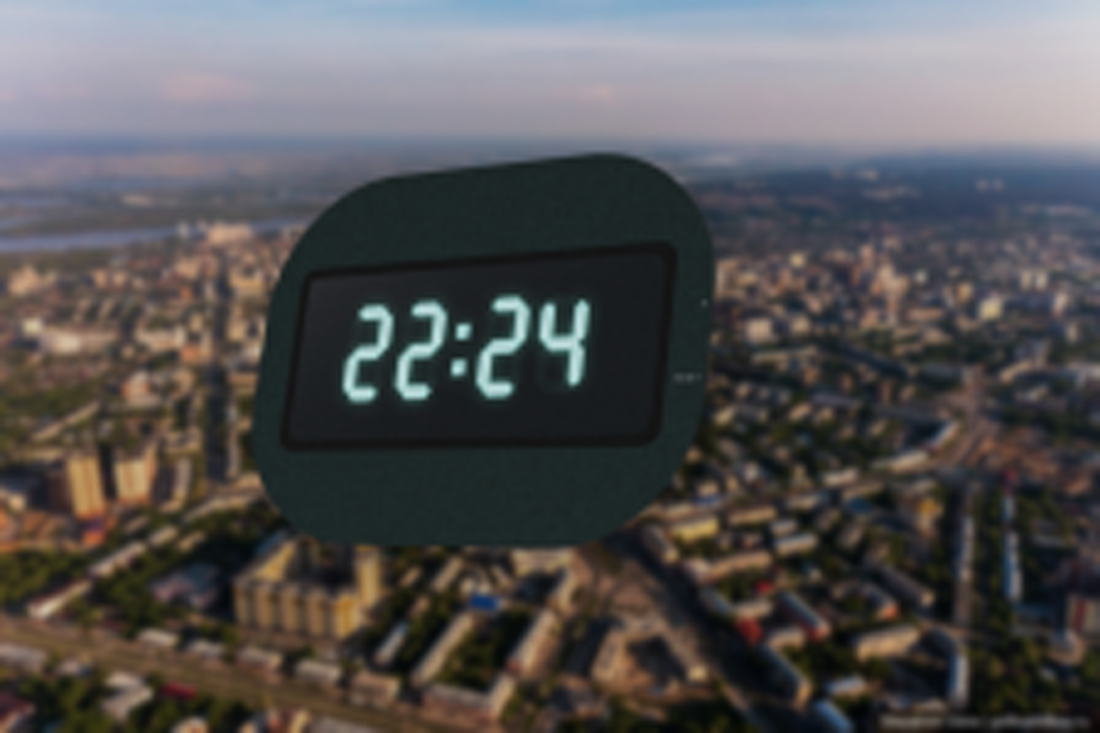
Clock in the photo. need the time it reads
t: 22:24
